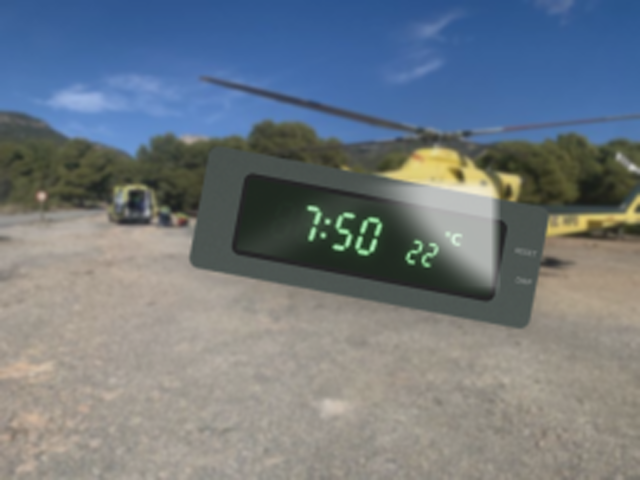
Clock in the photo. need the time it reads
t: 7:50
